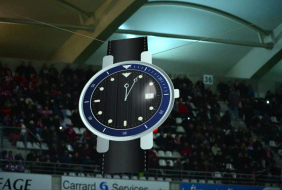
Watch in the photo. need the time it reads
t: 12:04
